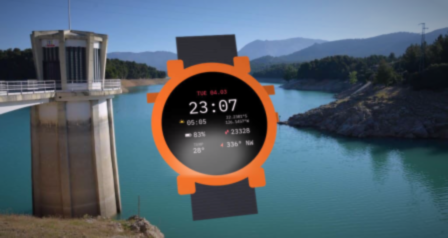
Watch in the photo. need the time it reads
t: 23:07
